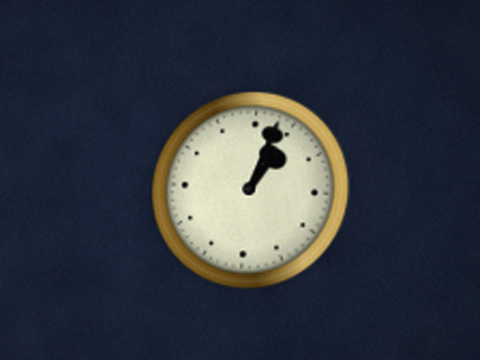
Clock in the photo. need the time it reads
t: 1:03
